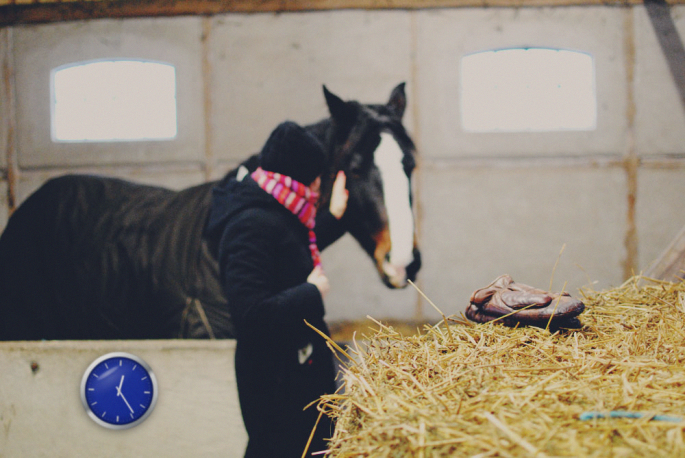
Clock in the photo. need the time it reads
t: 12:24
